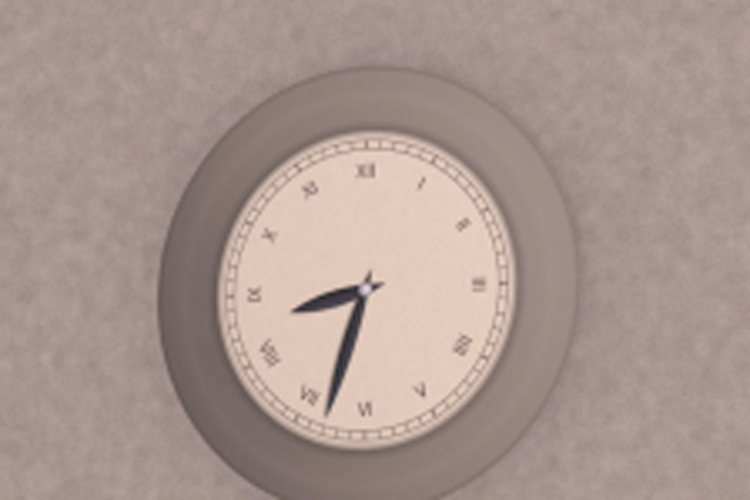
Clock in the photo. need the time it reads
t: 8:33
